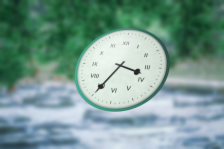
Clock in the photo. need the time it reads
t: 3:35
